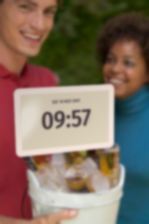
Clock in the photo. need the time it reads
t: 9:57
